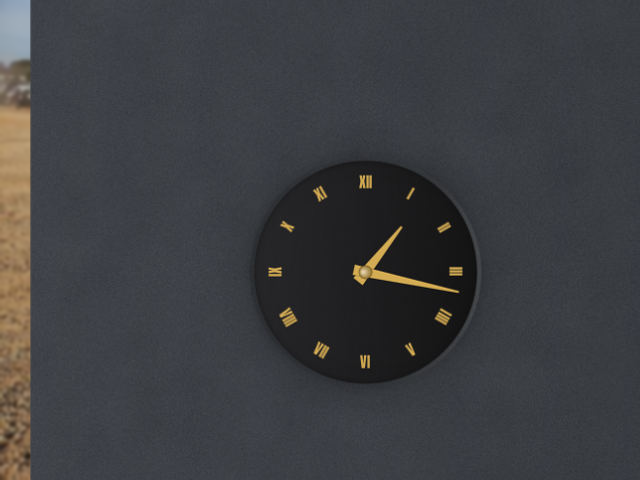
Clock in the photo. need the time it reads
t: 1:17
